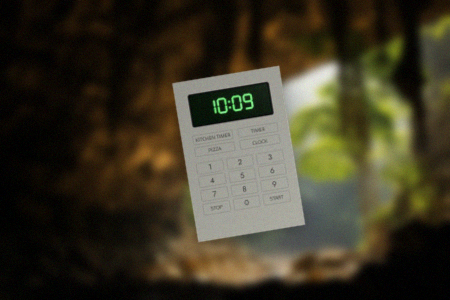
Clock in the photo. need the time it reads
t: 10:09
